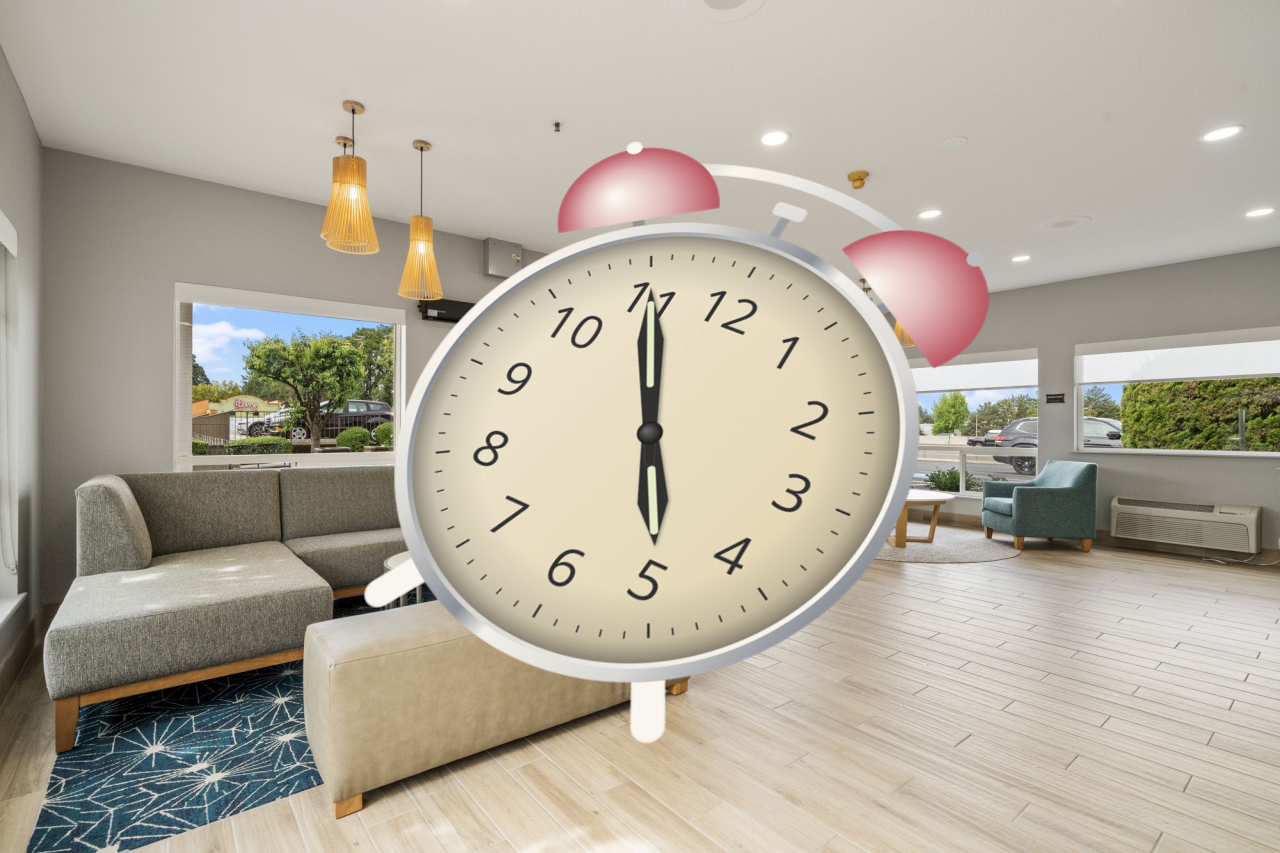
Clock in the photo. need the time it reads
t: 4:55
